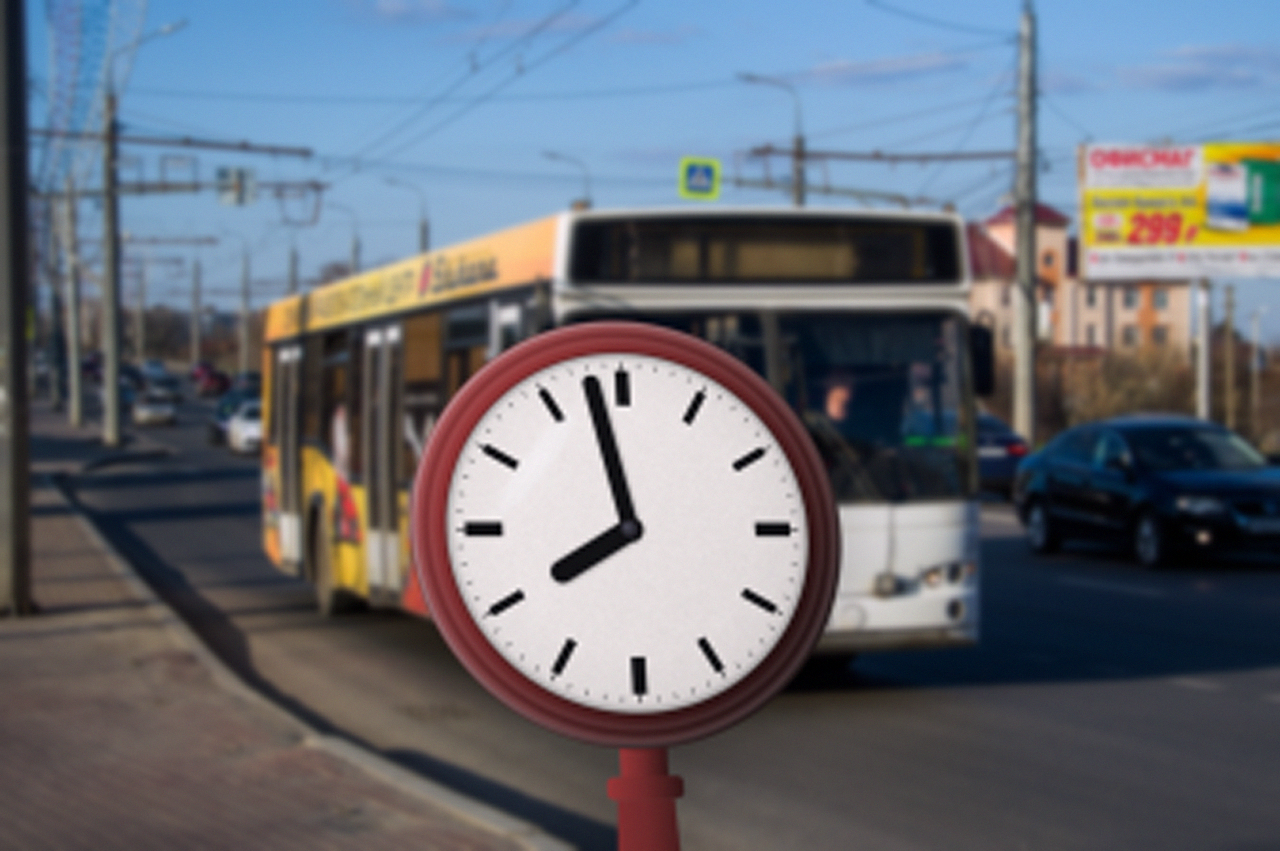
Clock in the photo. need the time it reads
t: 7:58
